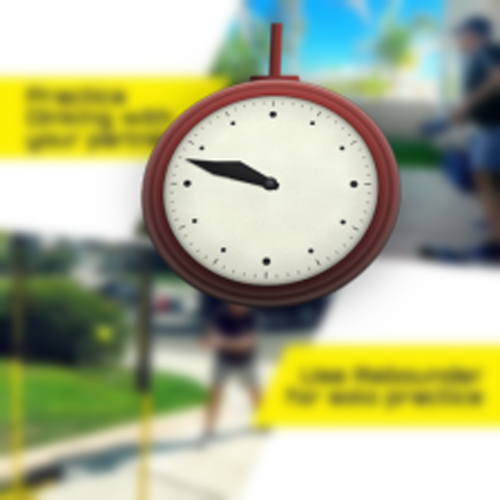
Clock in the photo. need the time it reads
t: 9:48
